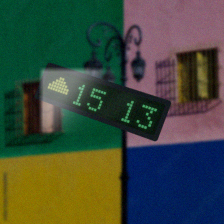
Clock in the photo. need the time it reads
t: 15:13
